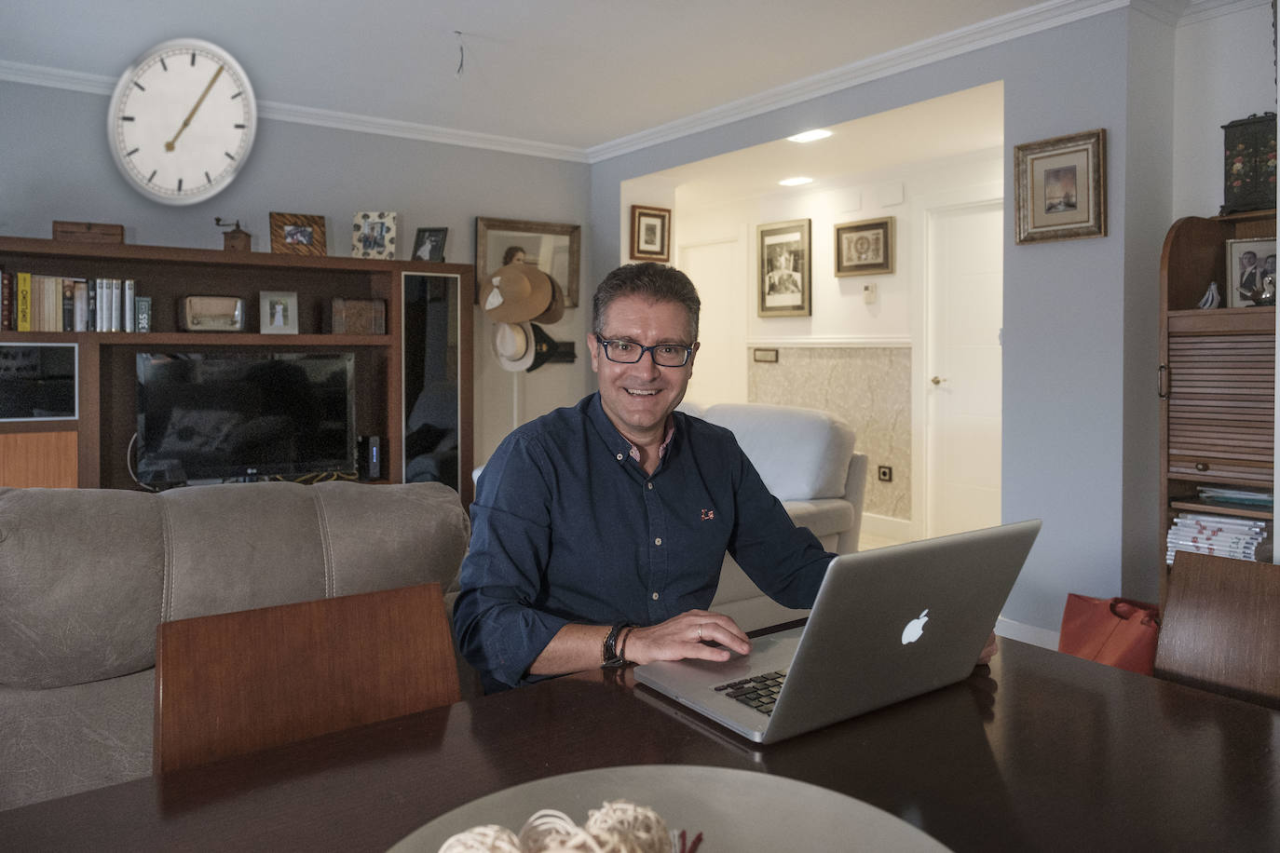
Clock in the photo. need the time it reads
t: 7:05
